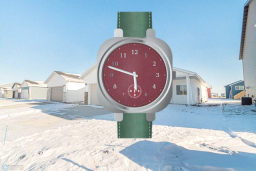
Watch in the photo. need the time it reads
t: 5:48
